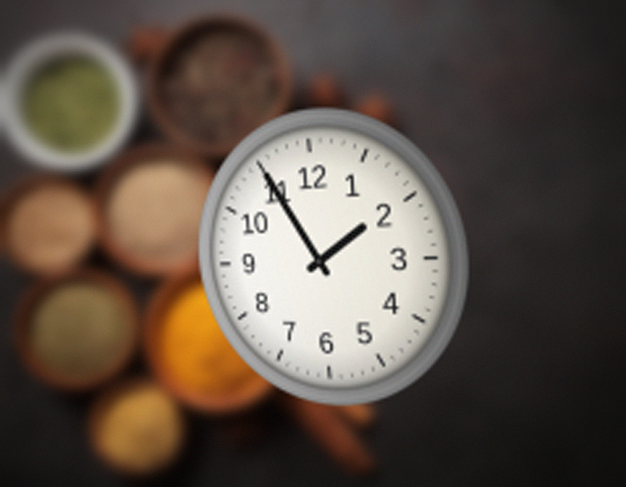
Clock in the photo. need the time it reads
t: 1:55
